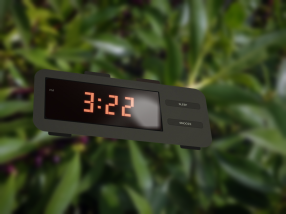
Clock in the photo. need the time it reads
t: 3:22
